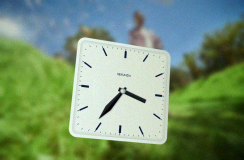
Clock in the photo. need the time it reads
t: 3:36
